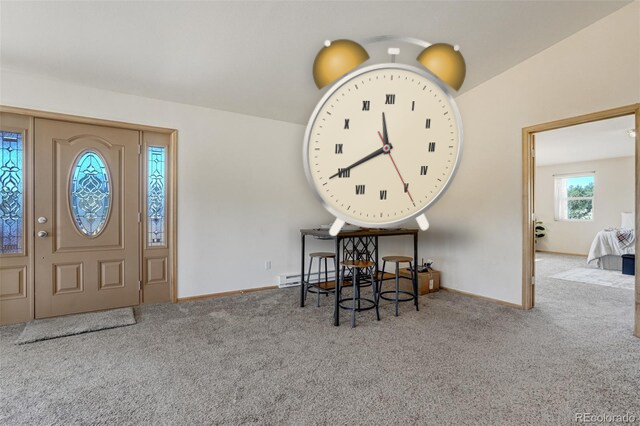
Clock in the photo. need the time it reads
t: 11:40:25
